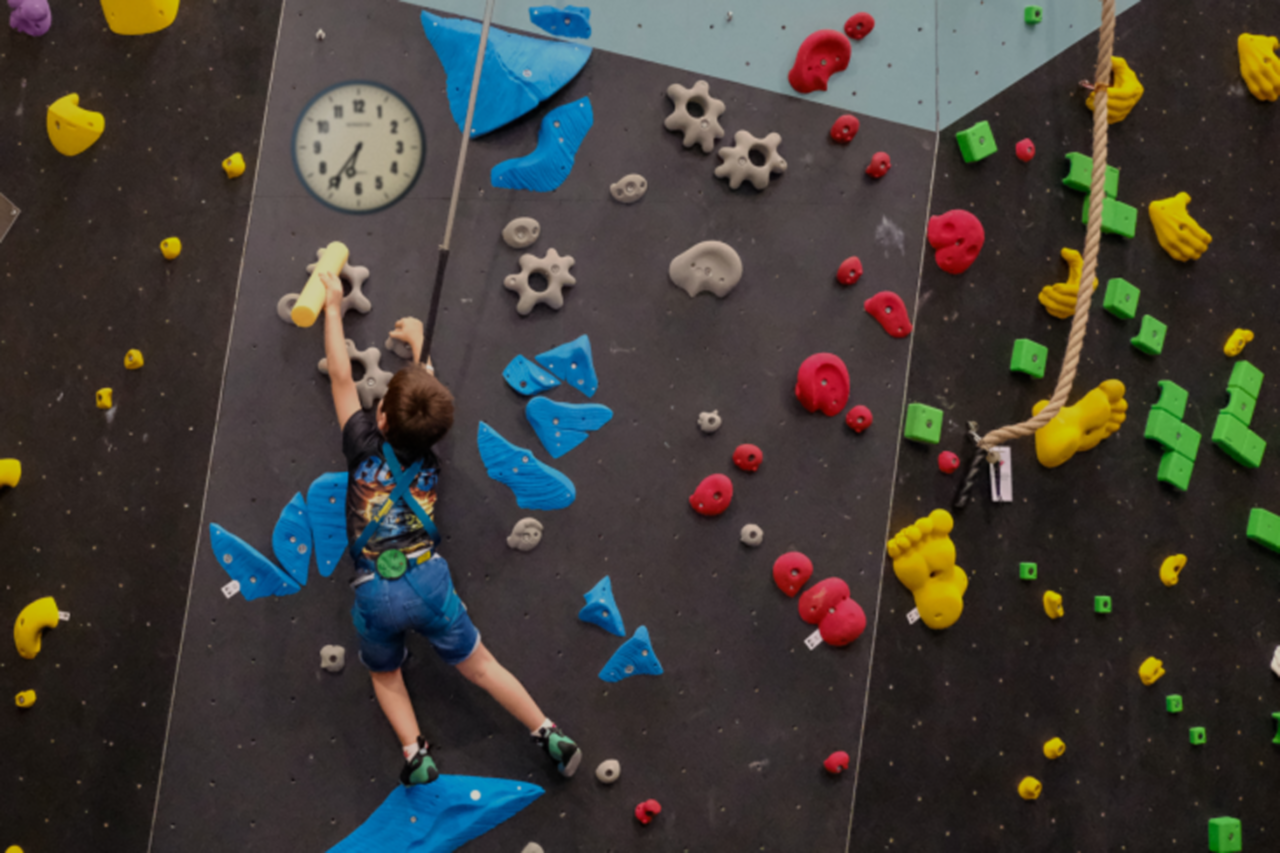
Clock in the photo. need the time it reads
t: 6:36
